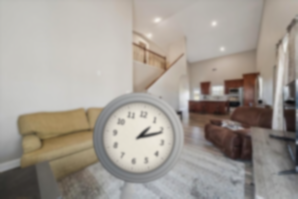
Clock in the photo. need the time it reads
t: 1:11
